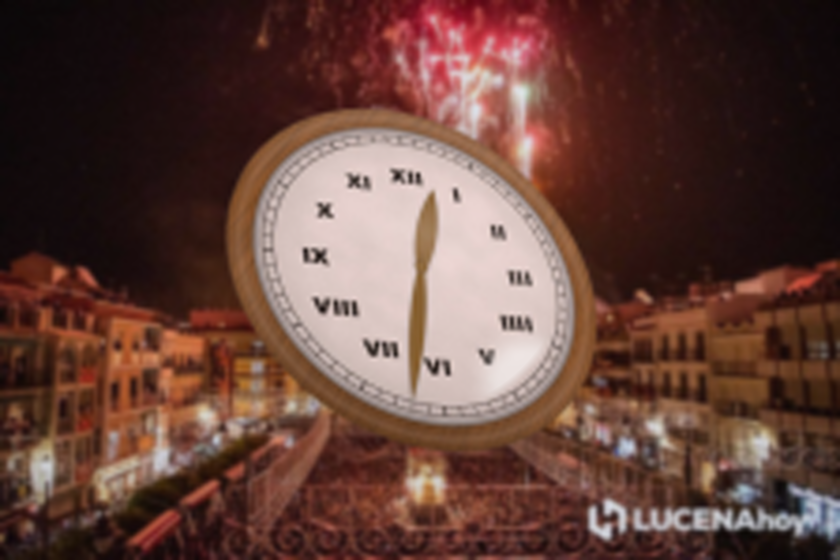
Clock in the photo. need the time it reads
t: 12:32
